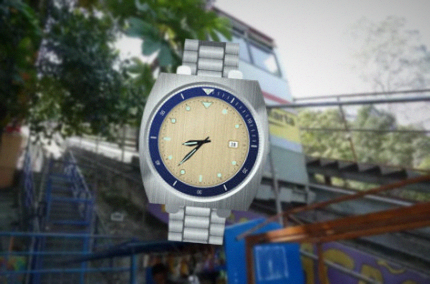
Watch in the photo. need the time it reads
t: 8:37
